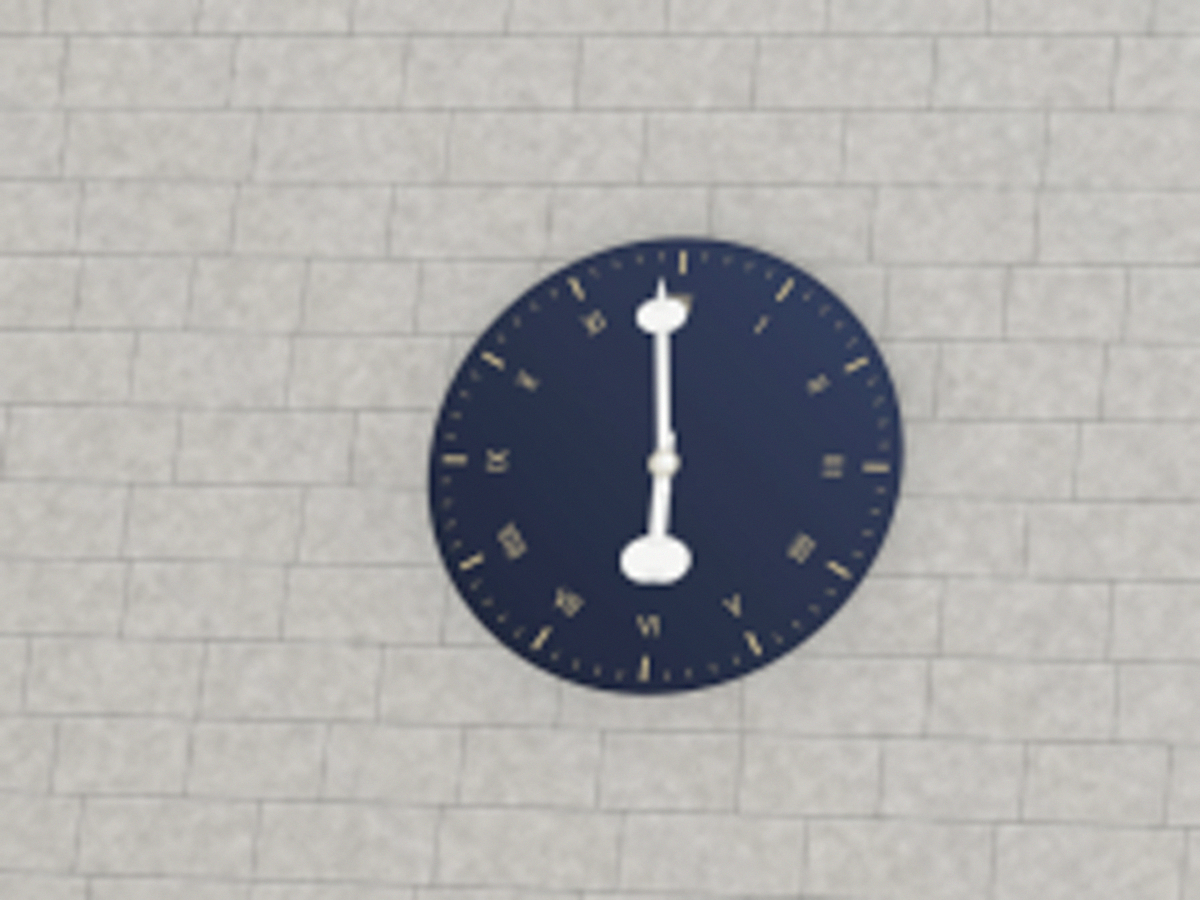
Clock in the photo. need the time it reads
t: 5:59
